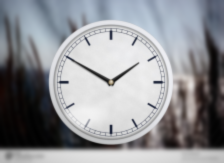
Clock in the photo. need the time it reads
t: 1:50
